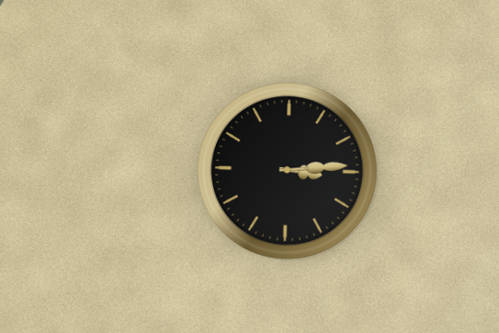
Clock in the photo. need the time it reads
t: 3:14
